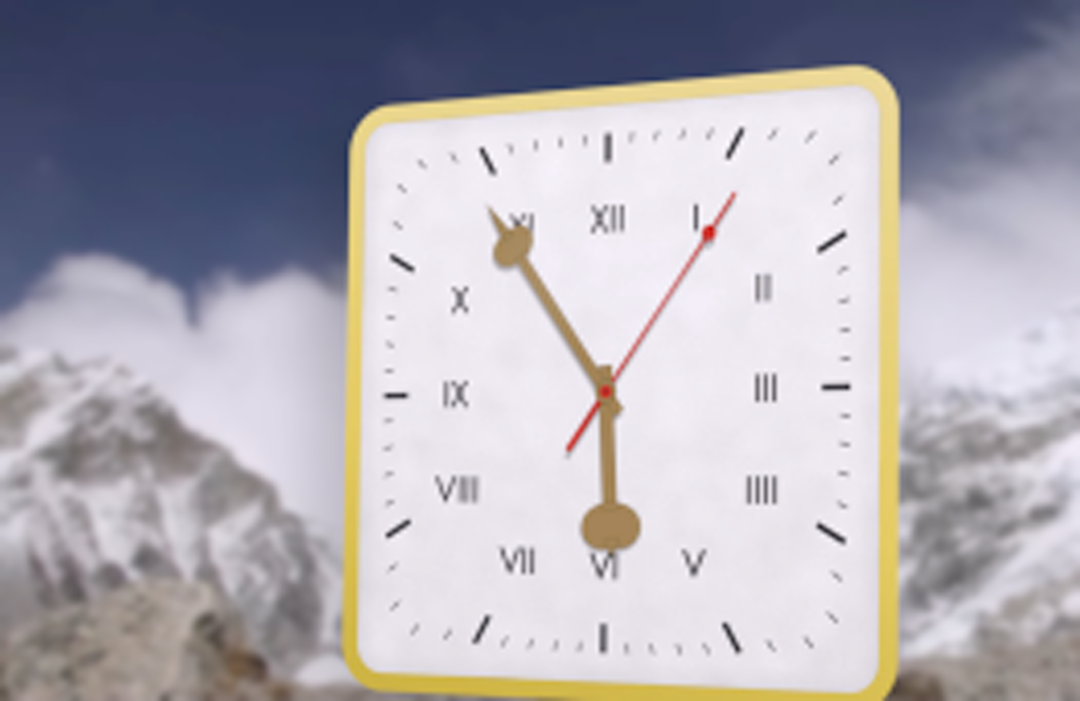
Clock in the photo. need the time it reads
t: 5:54:06
